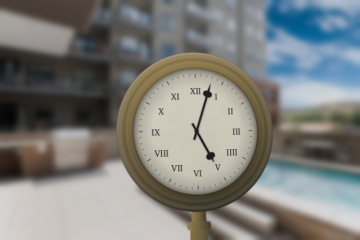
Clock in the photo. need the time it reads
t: 5:03
